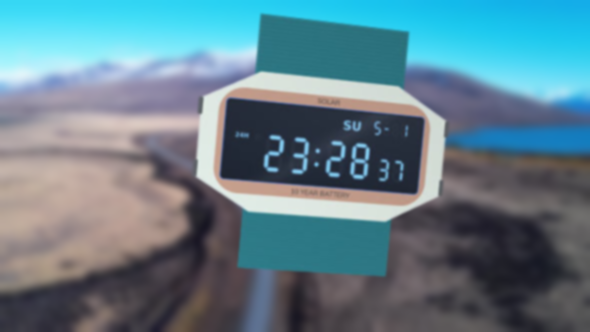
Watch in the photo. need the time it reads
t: 23:28:37
